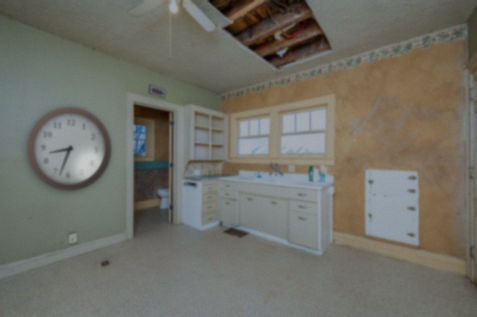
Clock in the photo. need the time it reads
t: 8:33
